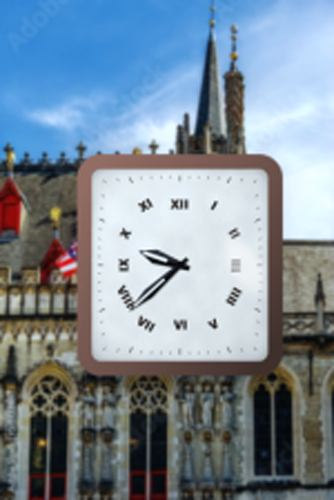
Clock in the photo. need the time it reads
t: 9:38
